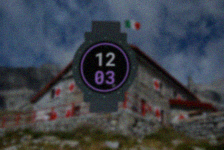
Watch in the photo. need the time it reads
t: 12:03
